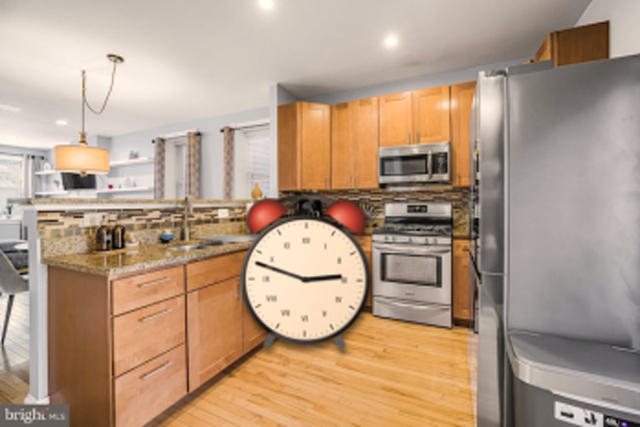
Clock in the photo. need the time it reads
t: 2:48
